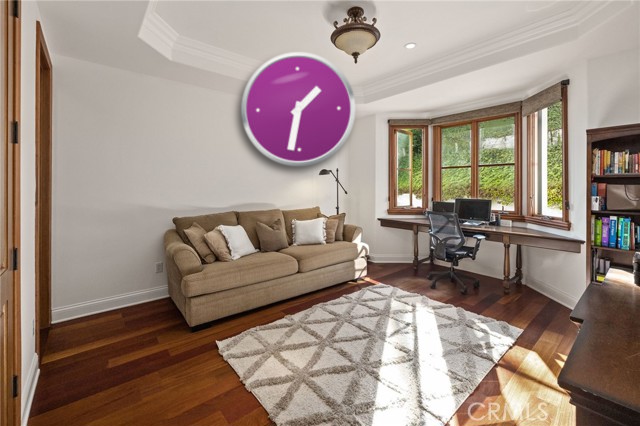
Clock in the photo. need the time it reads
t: 1:32
